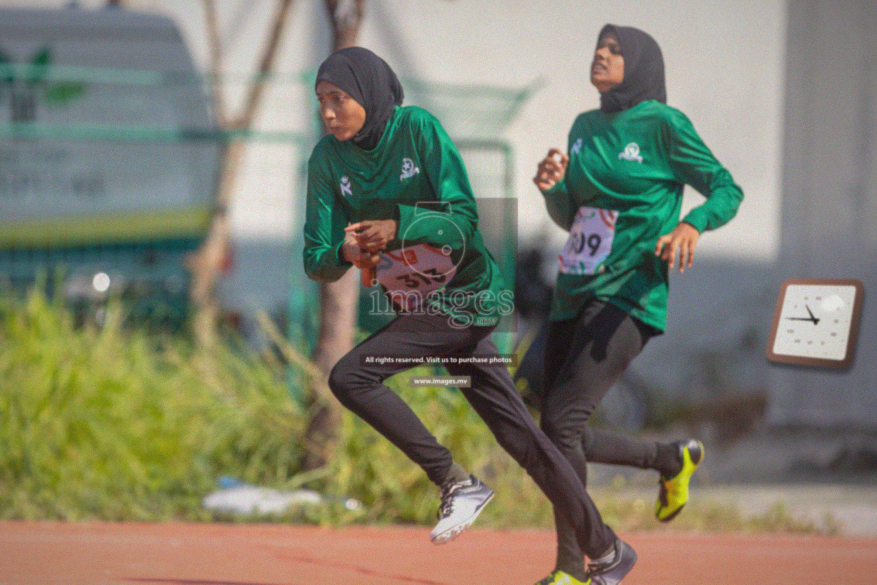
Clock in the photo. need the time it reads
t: 10:45
